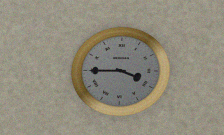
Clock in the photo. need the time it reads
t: 3:45
